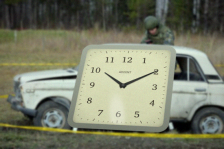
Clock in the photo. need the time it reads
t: 10:10
